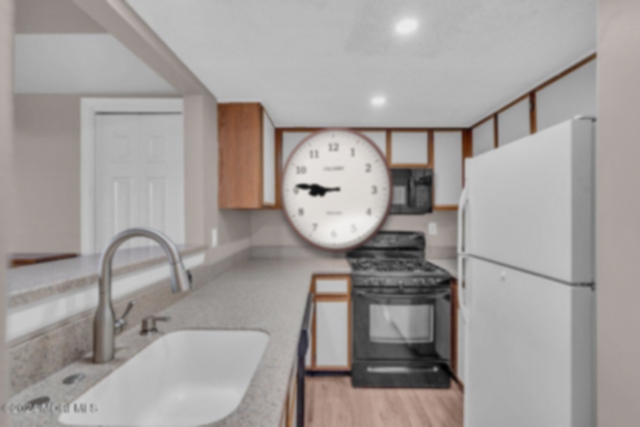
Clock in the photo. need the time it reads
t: 8:46
